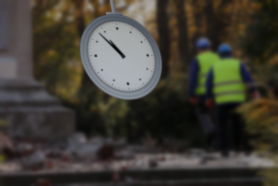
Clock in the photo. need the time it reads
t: 10:53
